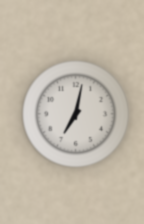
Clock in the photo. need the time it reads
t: 7:02
